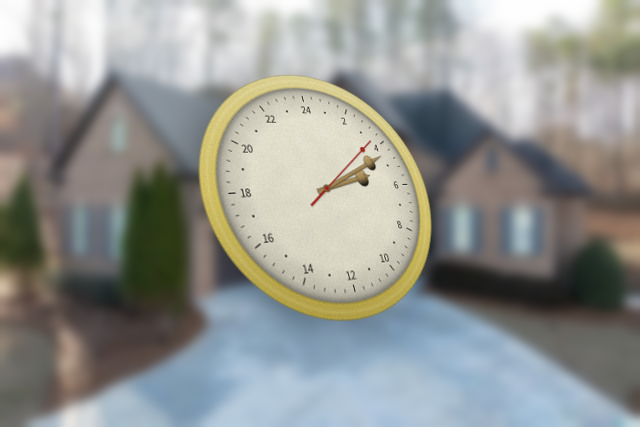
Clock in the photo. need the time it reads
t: 5:11:09
